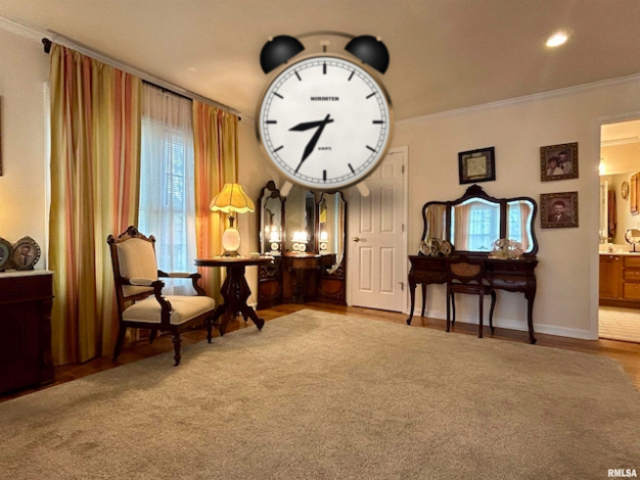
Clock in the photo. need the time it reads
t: 8:35
